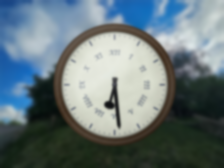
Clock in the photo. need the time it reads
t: 6:29
